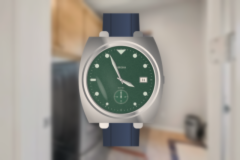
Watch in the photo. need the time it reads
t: 3:56
